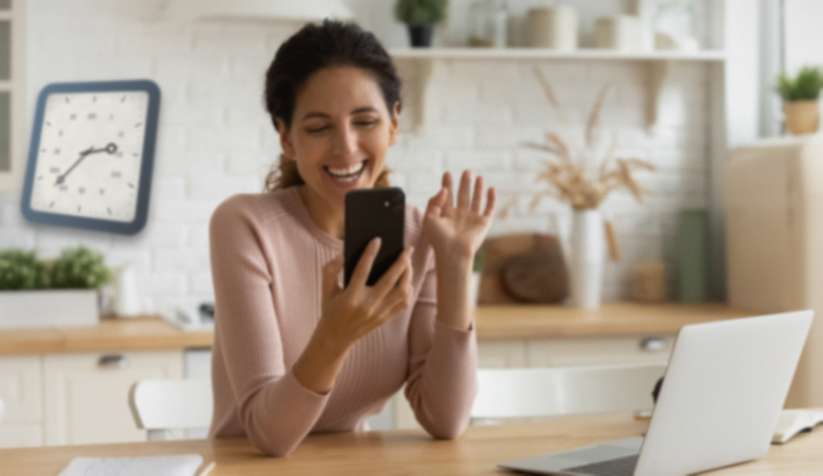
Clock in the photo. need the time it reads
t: 2:37
